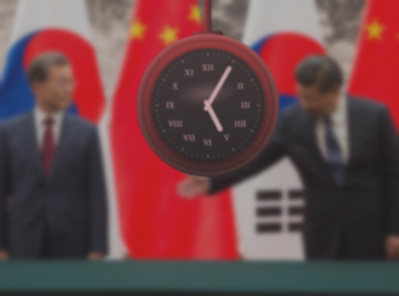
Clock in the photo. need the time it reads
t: 5:05
